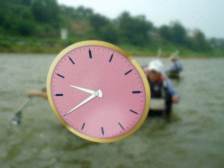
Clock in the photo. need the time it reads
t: 9:40
